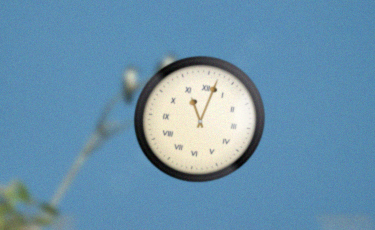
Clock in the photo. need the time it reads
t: 11:02
